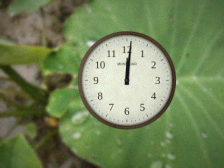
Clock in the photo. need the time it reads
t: 12:01
